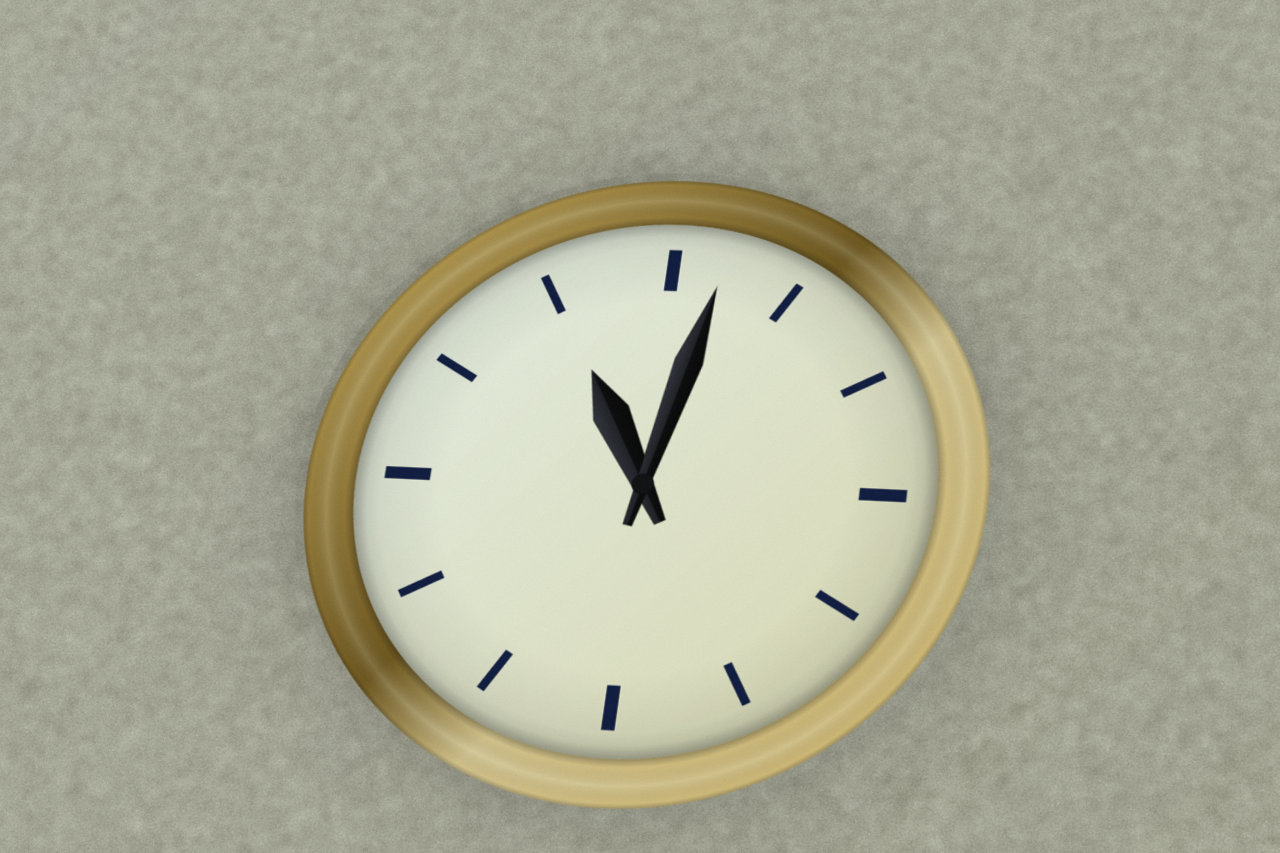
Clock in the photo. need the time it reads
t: 11:02
